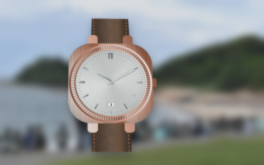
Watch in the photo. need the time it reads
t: 10:10
